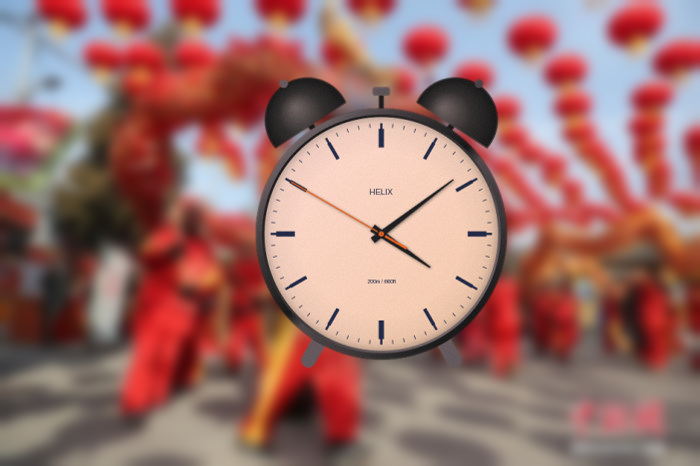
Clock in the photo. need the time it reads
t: 4:08:50
